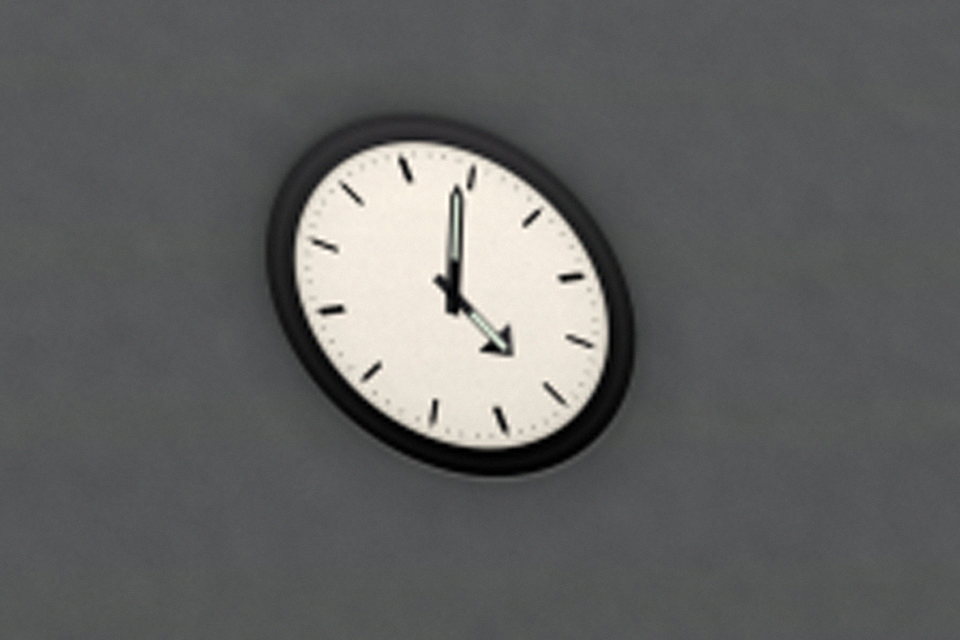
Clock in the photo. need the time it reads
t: 5:04
